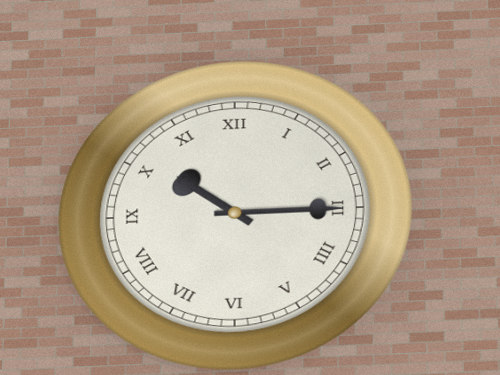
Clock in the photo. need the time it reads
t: 10:15
